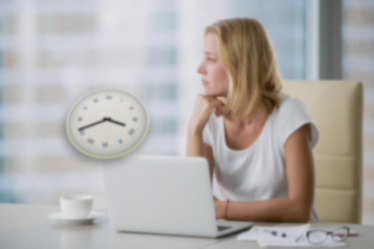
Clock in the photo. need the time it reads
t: 3:41
